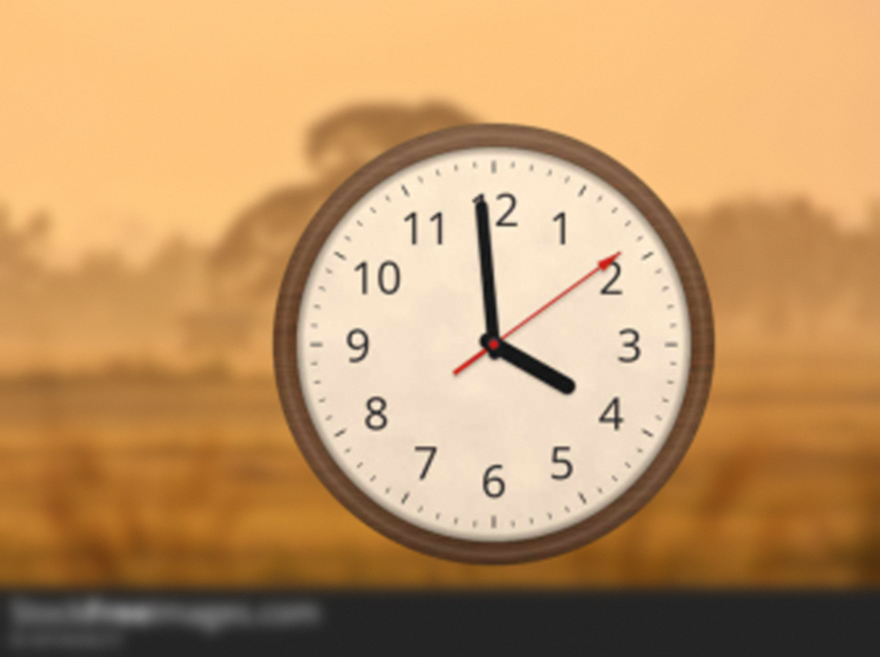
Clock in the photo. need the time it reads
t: 3:59:09
